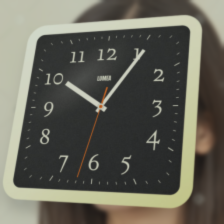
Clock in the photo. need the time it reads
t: 10:05:32
